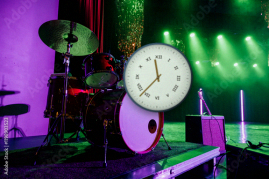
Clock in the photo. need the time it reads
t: 11:37
